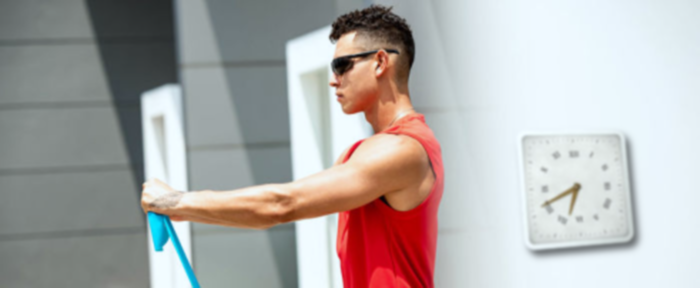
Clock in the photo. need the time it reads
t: 6:41
